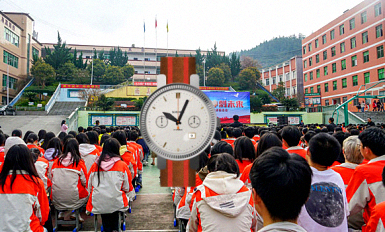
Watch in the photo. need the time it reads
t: 10:04
